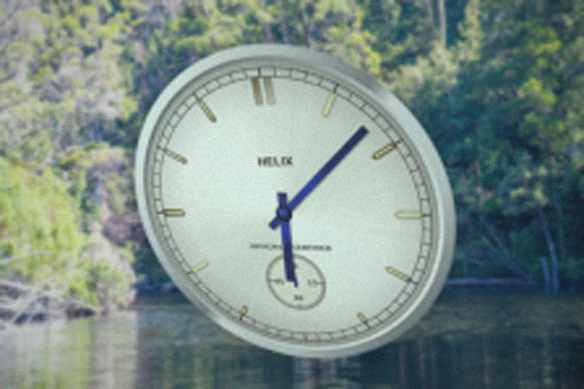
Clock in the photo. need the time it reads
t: 6:08
